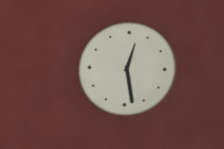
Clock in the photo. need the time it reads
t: 12:28
